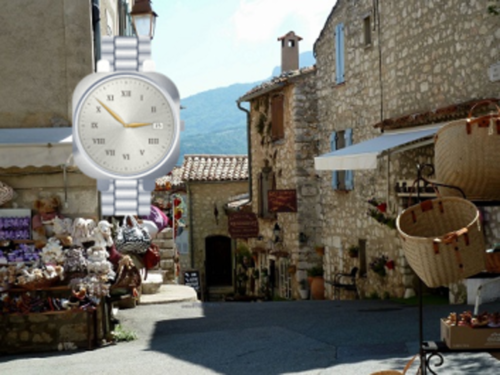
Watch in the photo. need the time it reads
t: 2:52
